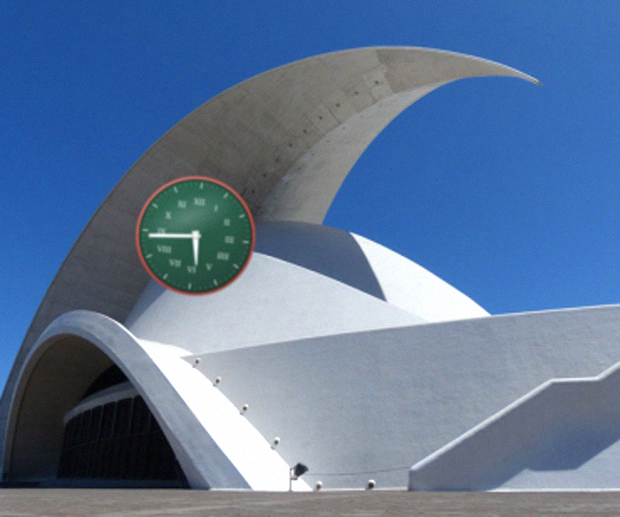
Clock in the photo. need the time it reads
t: 5:44
